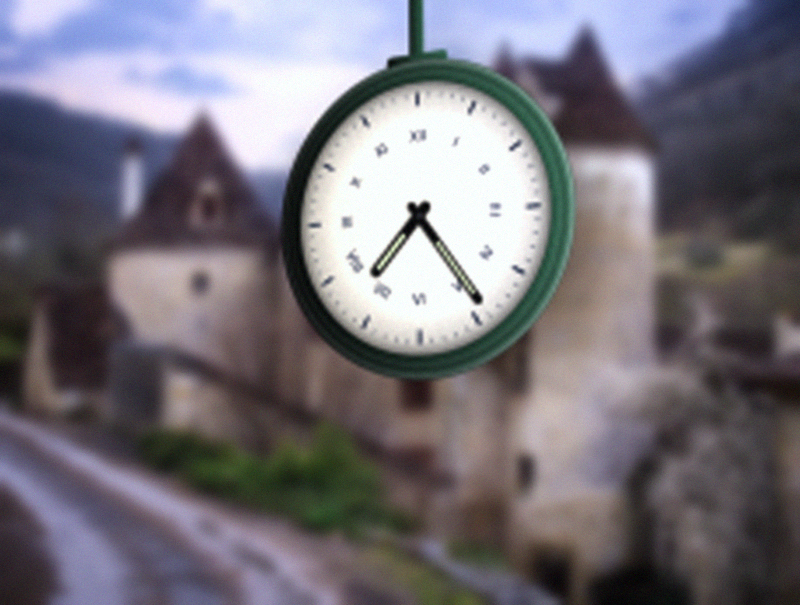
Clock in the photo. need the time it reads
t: 7:24
